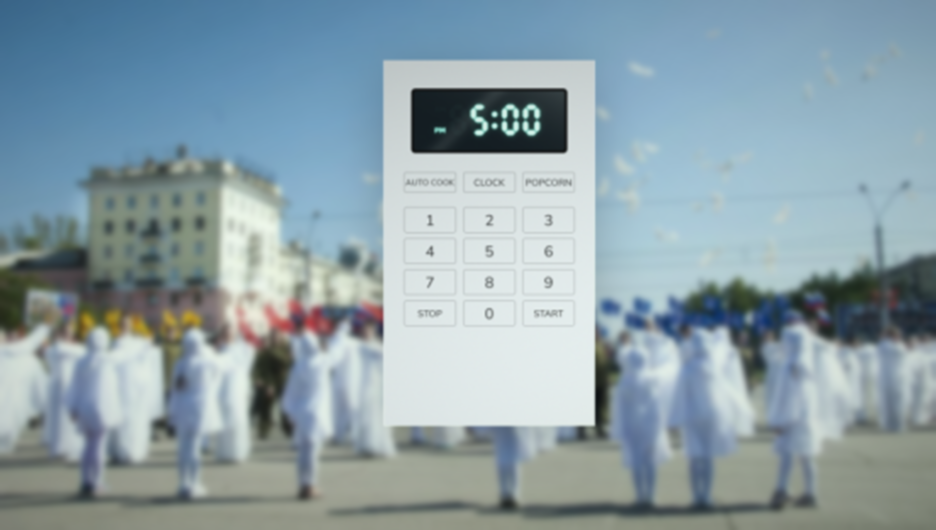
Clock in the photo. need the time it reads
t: 5:00
